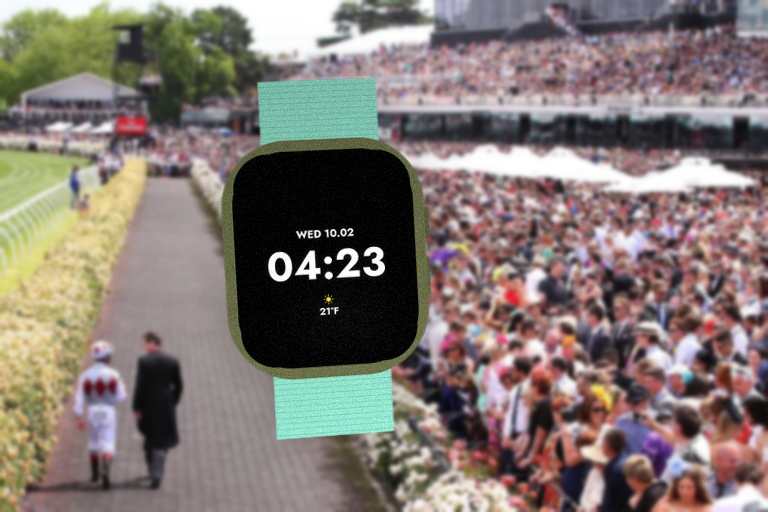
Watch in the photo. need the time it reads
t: 4:23
